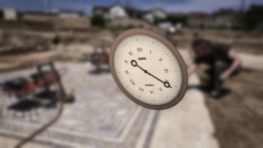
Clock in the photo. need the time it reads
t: 10:21
